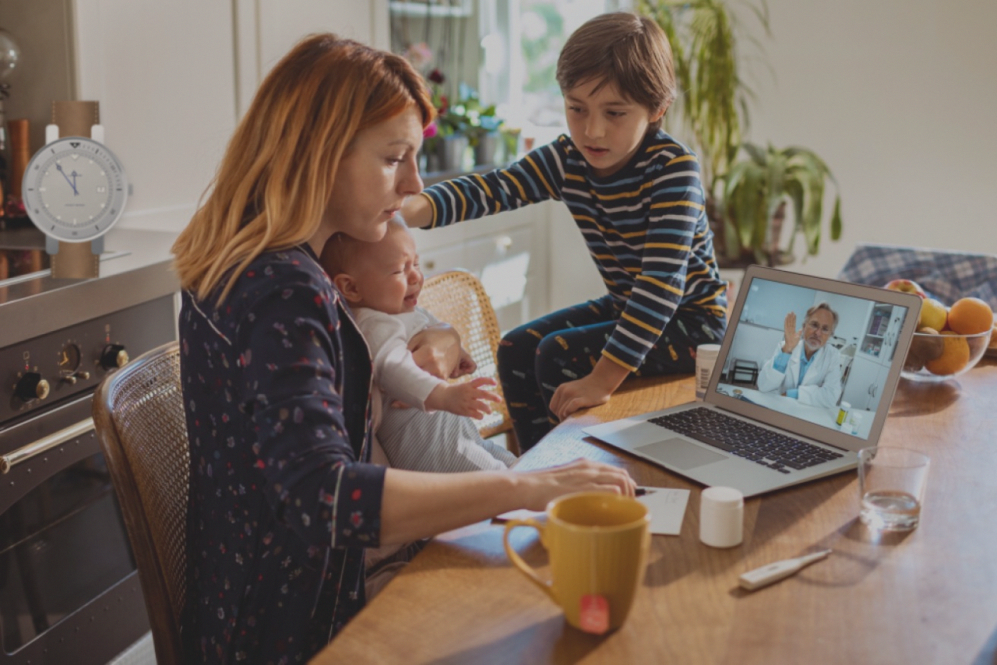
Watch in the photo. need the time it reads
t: 11:54
